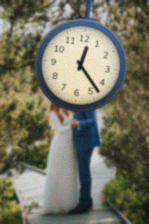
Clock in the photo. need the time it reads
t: 12:23
